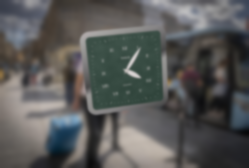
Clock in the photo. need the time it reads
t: 4:06
